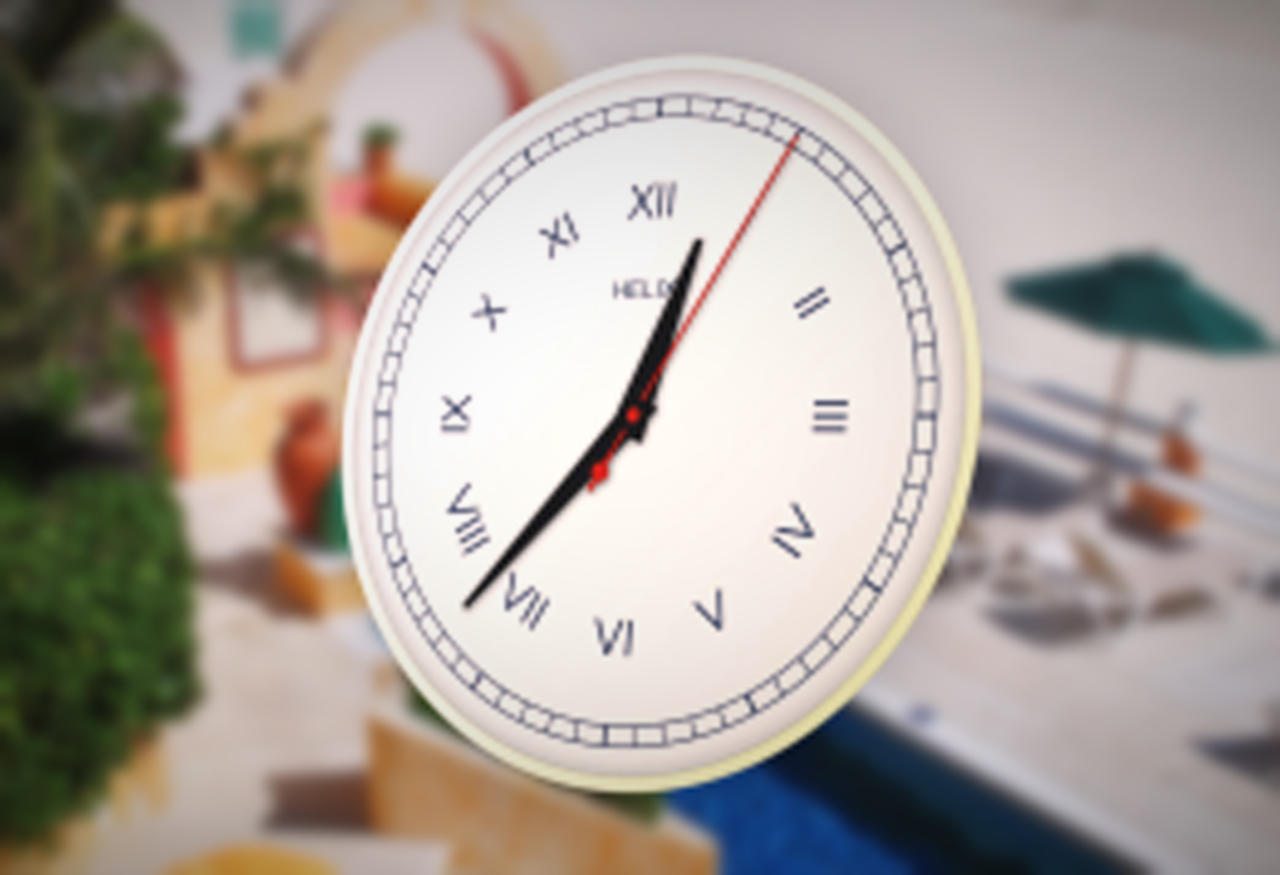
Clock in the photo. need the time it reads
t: 12:37:05
